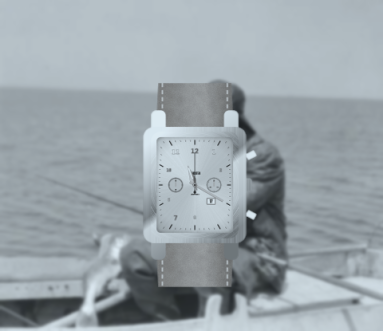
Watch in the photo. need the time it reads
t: 11:20
